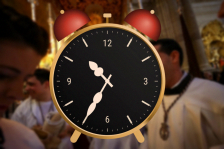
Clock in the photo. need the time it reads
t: 10:35
